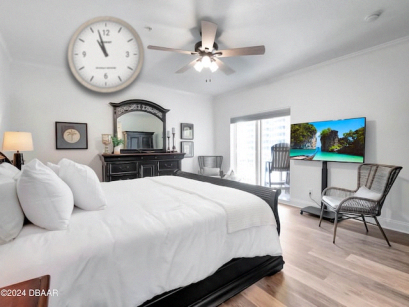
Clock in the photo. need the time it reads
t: 10:57
